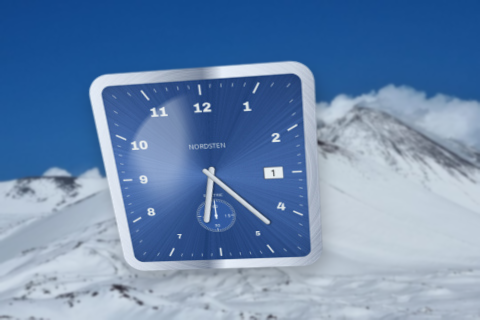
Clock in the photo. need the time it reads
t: 6:23
